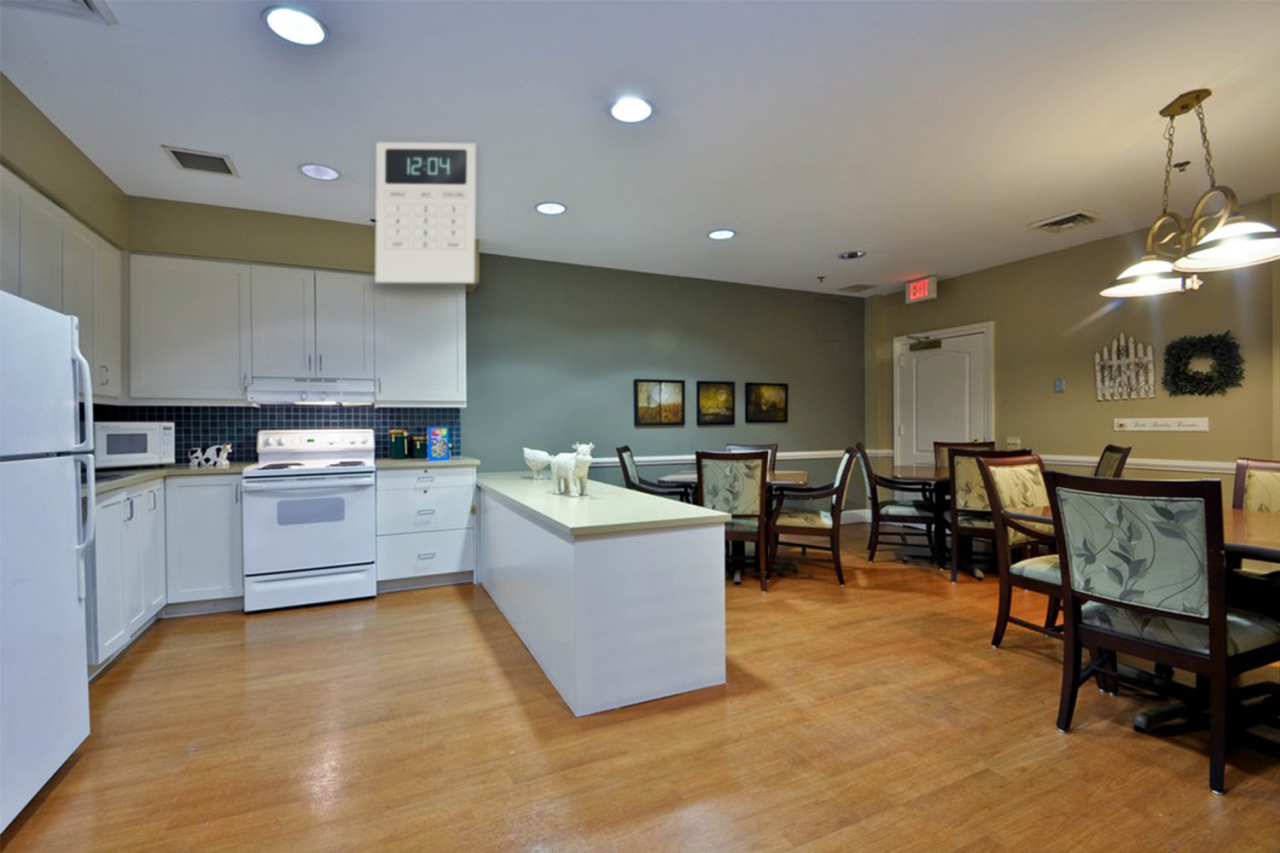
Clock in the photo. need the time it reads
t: 12:04
